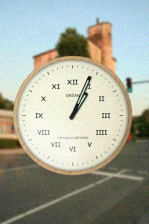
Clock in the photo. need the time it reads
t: 1:04
